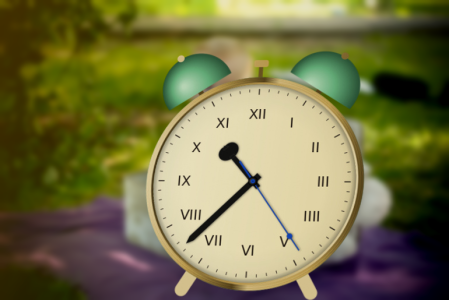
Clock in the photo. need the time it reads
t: 10:37:24
